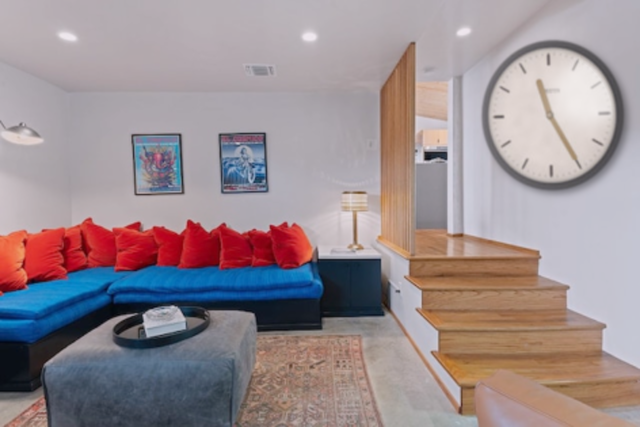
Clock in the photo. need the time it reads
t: 11:25
